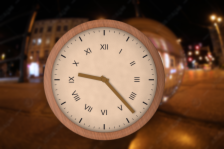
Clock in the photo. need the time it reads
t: 9:23
